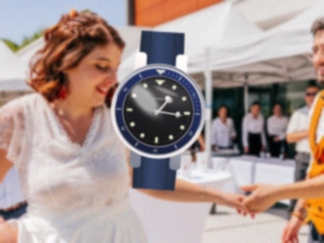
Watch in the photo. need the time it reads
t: 1:16
